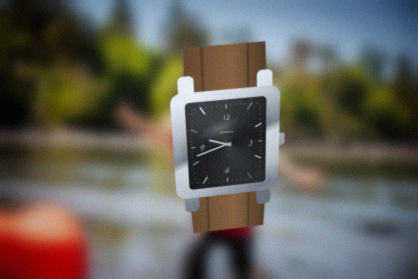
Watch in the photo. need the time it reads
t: 9:42
